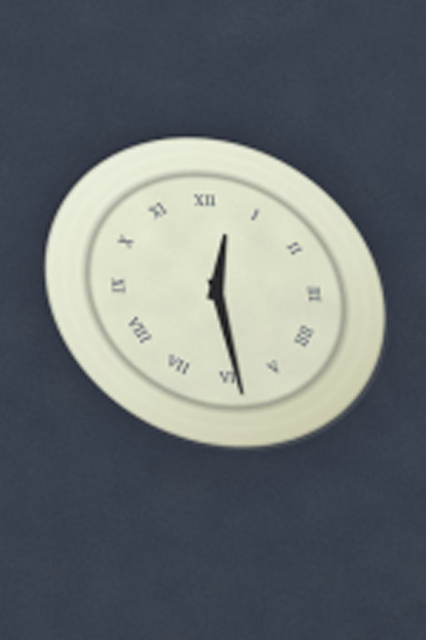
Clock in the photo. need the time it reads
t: 12:29
